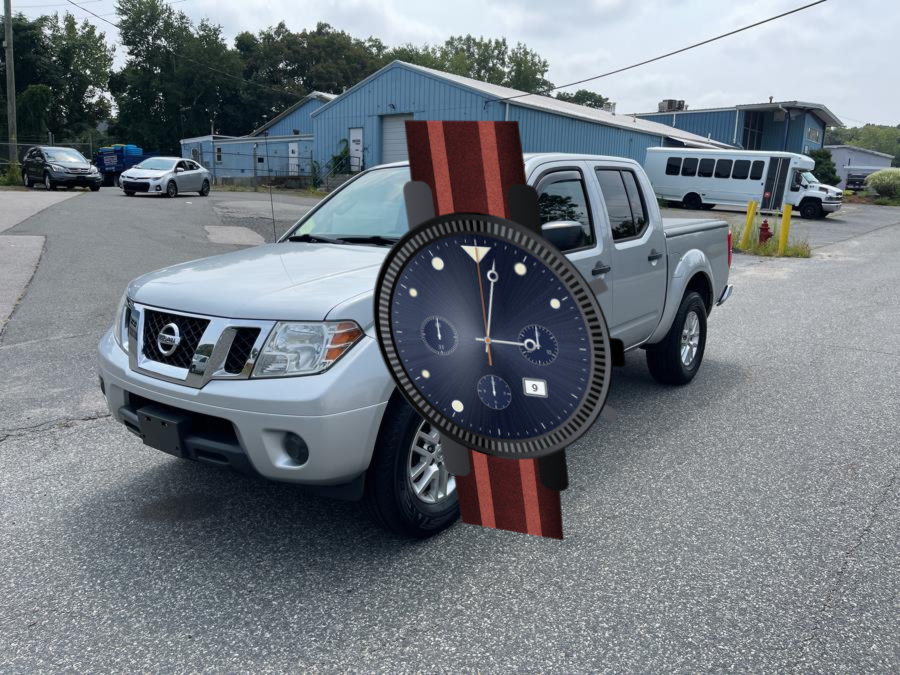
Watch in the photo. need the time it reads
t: 3:02
